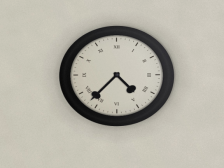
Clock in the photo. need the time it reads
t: 4:37
